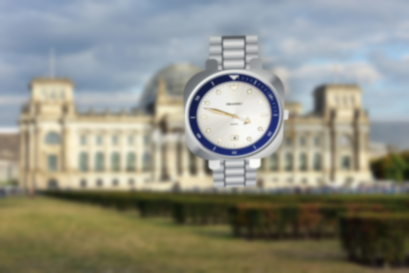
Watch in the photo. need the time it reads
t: 3:48
